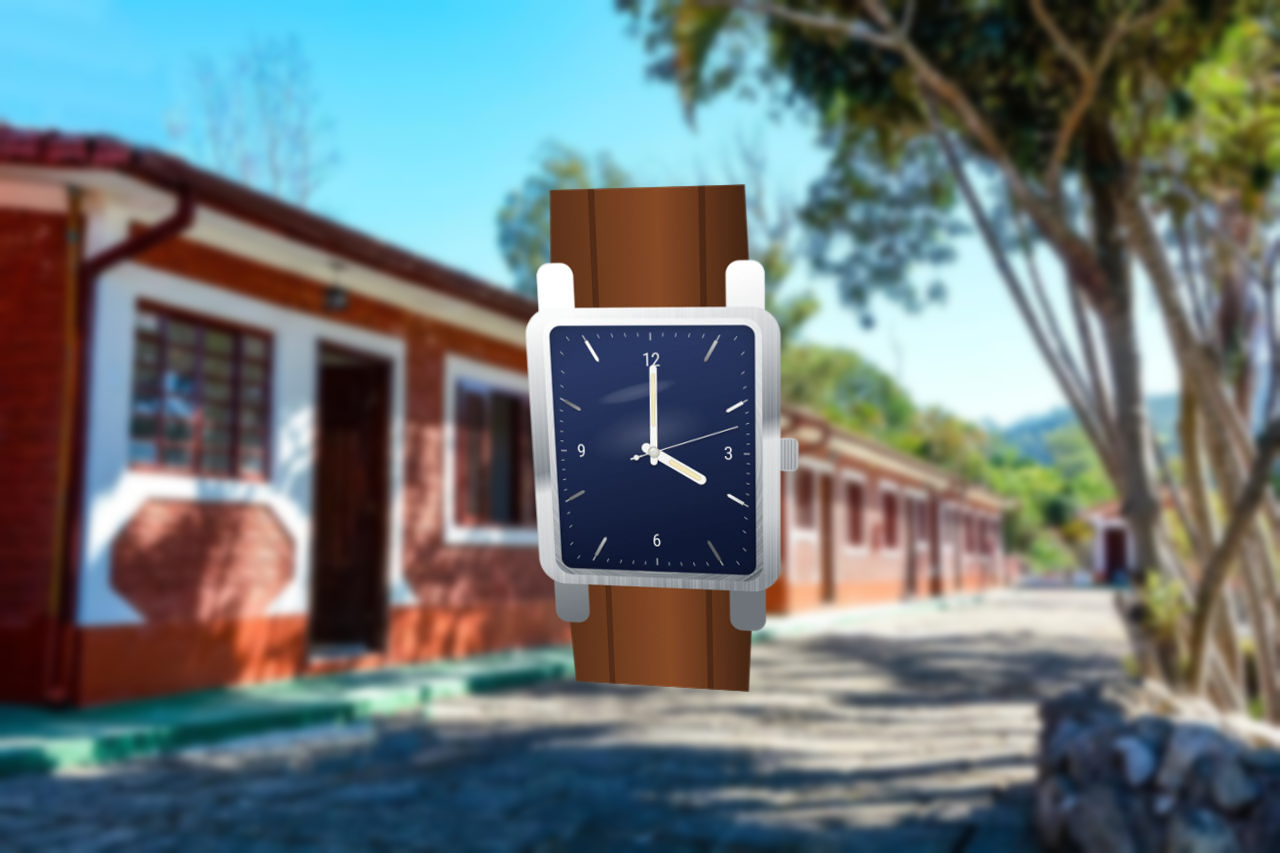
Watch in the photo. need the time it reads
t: 4:00:12
